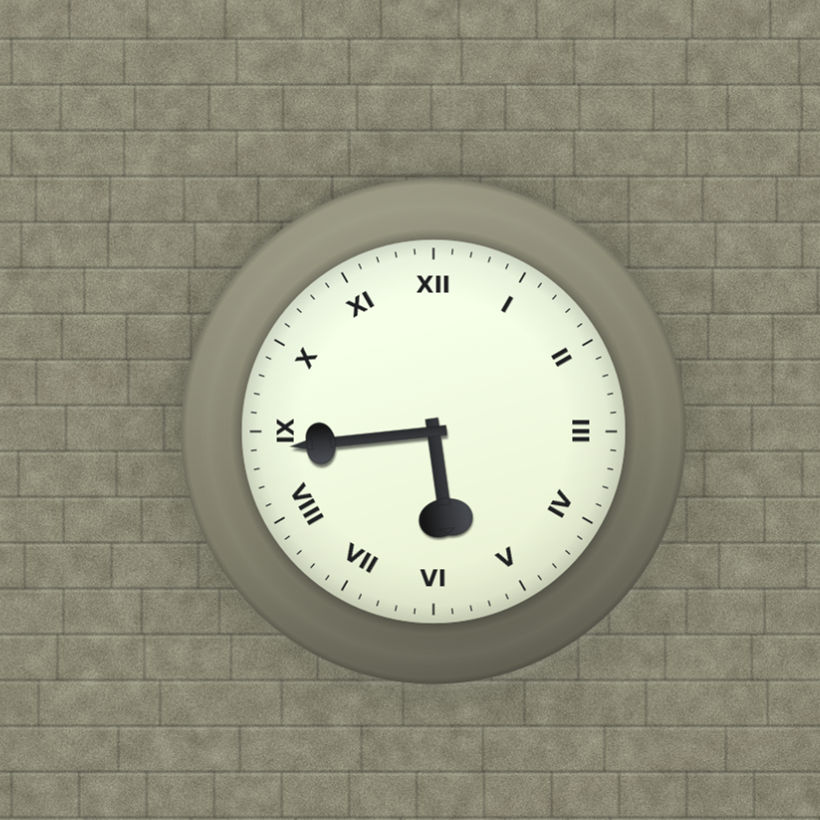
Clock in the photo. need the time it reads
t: 5:44
